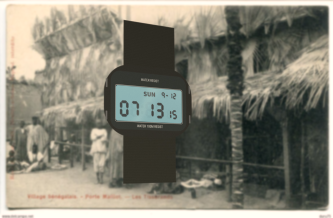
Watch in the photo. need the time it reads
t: 7:13:15
